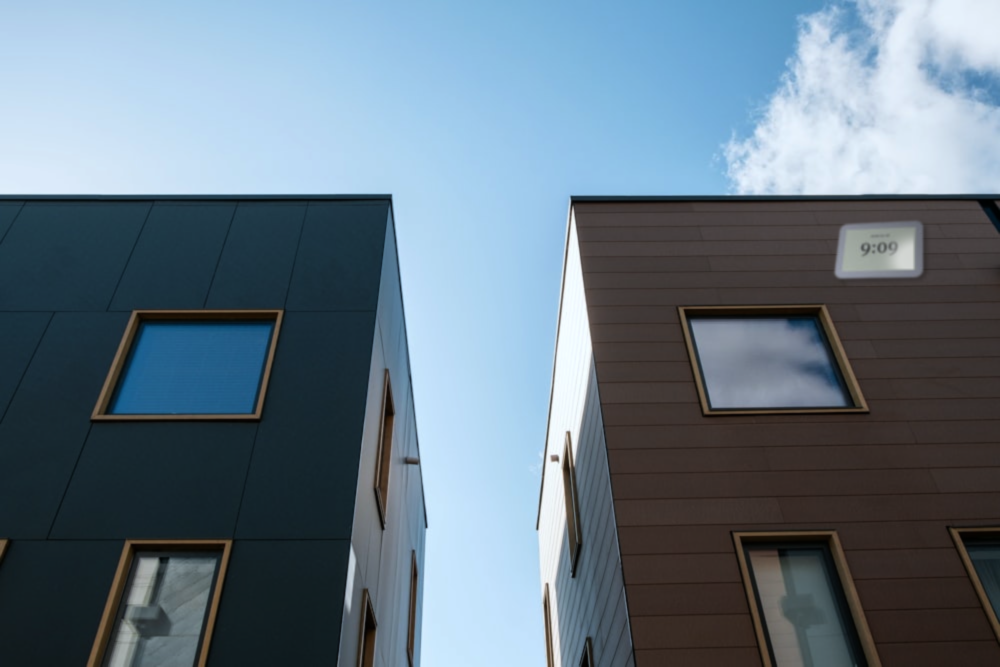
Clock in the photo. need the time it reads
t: 9:09
